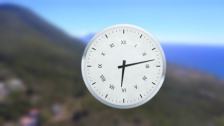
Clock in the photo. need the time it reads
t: 6:13
